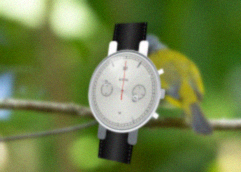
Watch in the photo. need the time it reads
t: 3:48
